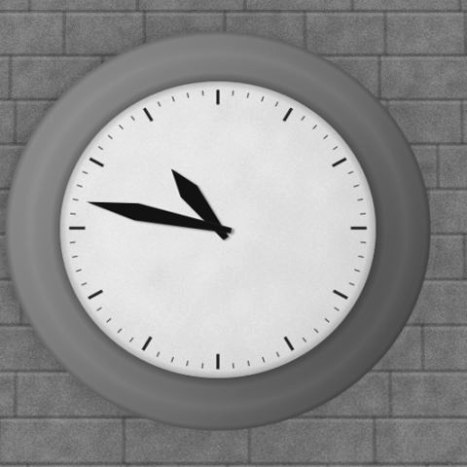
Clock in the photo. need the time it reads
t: 10:47
